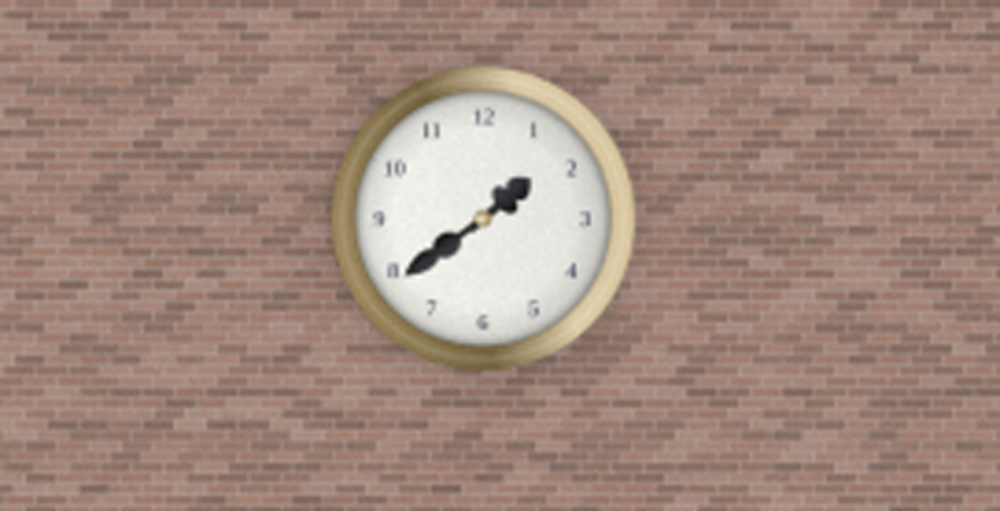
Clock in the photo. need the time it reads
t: 1:39
